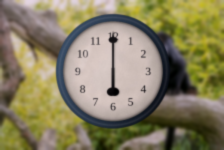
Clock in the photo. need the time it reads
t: 6:00
